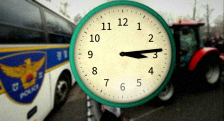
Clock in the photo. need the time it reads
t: 3:14
